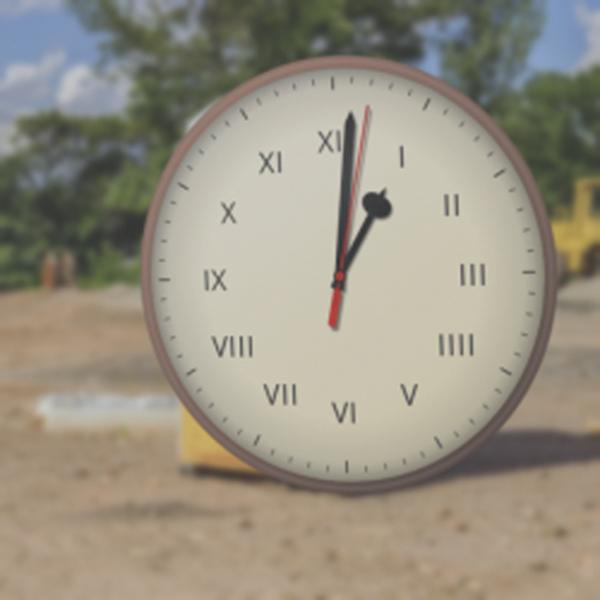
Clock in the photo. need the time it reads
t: 1:01:02
